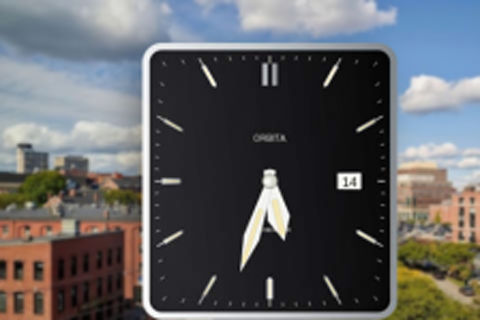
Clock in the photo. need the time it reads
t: 5:33
